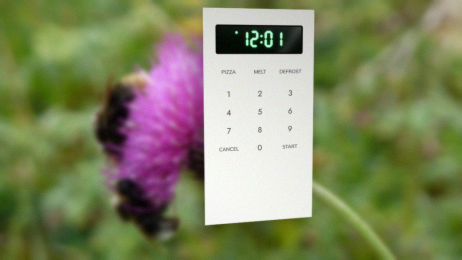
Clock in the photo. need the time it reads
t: 12:01
